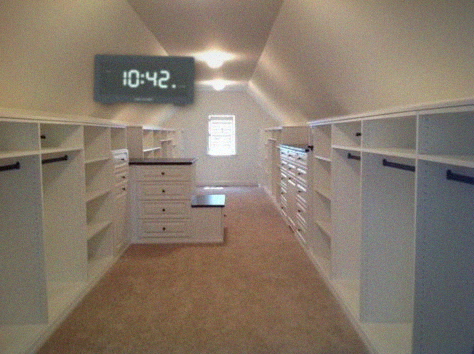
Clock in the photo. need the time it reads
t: 10:42
